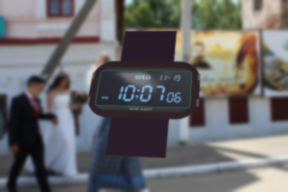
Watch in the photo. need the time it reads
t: 10:07:06
